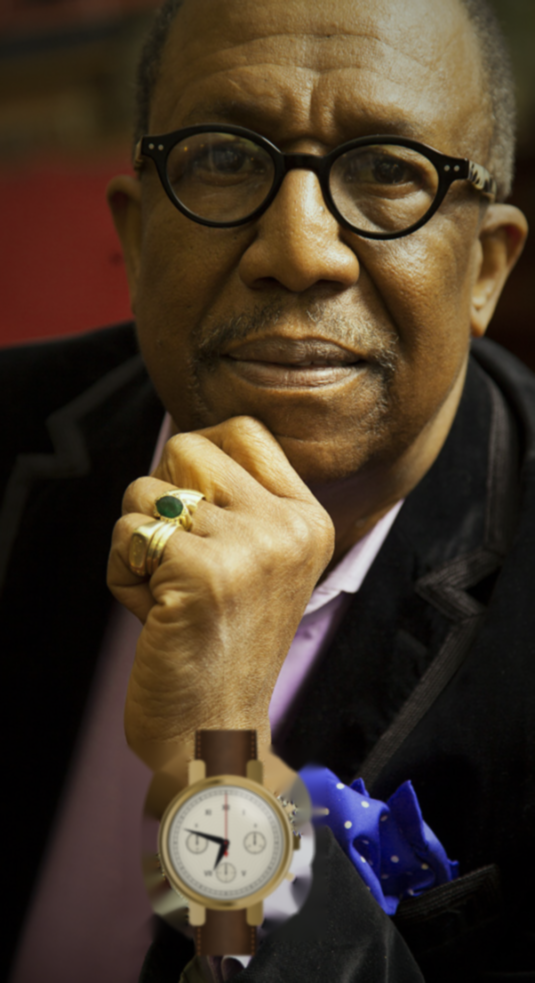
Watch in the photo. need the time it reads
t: 6:48
